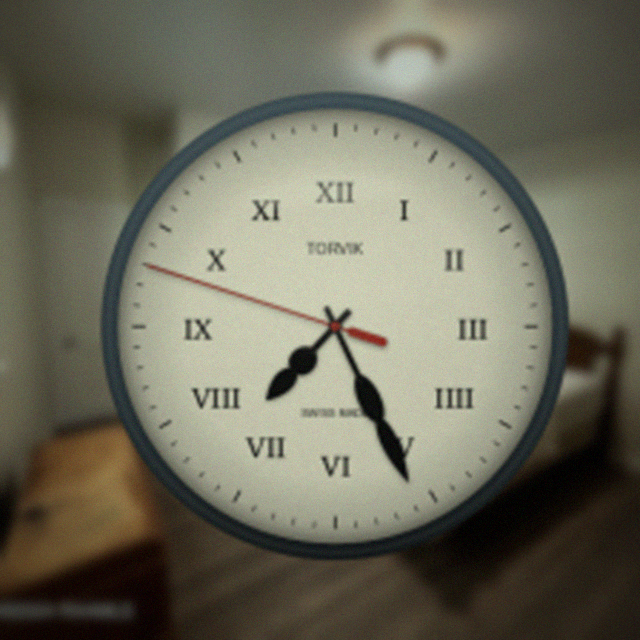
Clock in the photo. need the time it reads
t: 7:25:48
